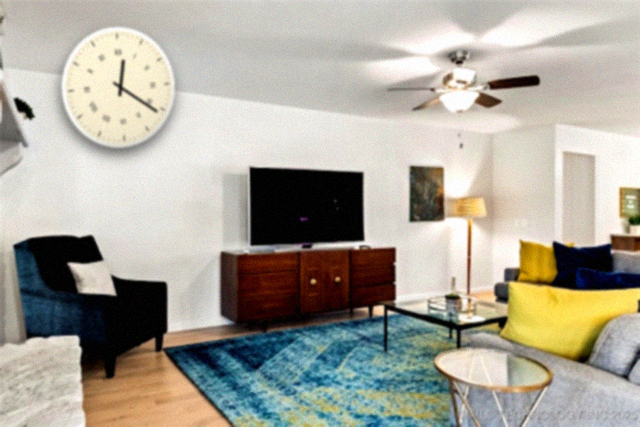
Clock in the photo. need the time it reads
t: 12:21
